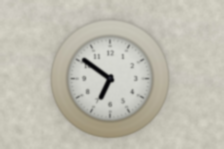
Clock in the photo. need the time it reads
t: 6:51
